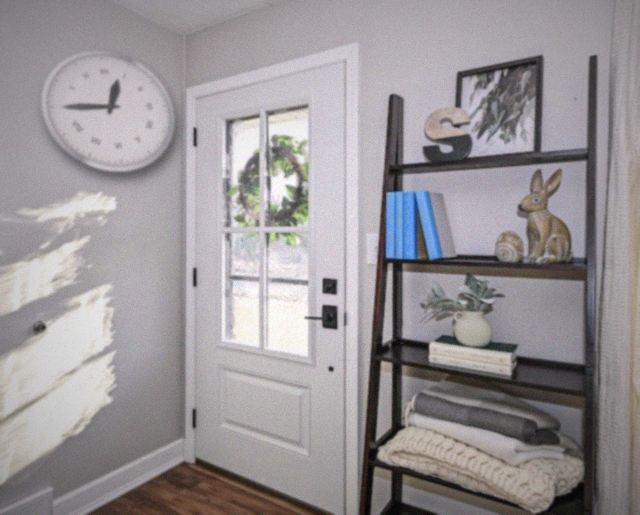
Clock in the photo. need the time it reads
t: 12:45
